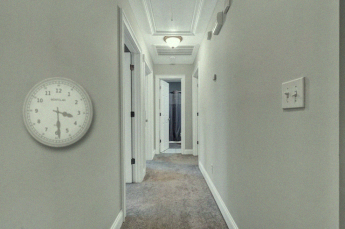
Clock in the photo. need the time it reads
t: 3:29
